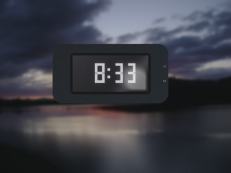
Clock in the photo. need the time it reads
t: 8:33
